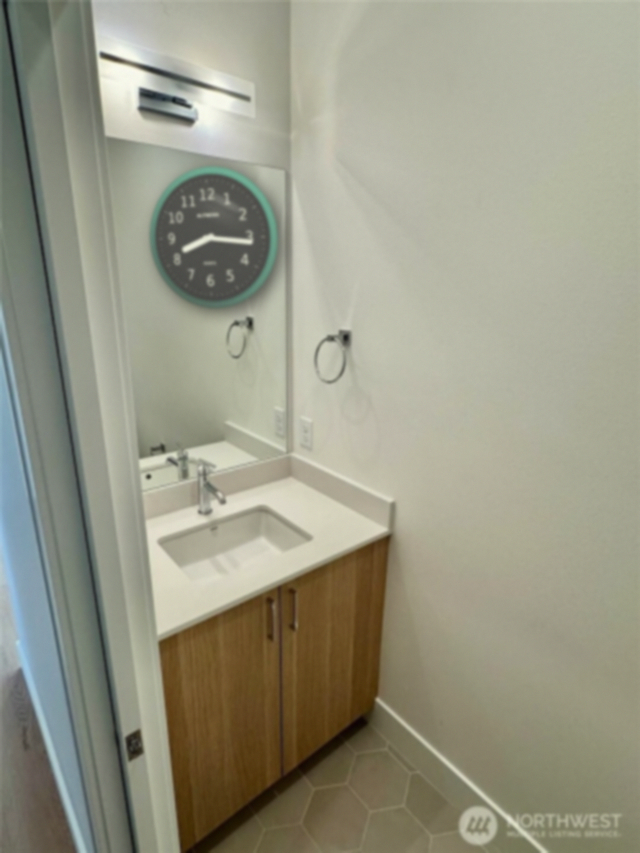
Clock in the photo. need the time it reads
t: 8:16
